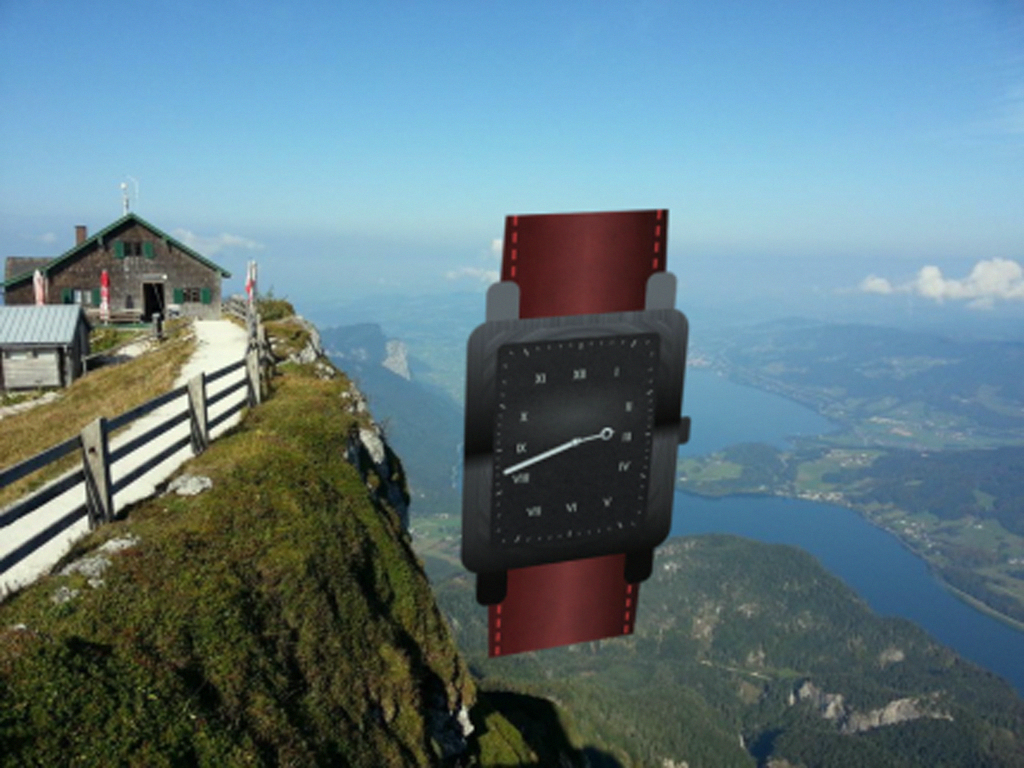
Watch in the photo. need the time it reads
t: 2:42
